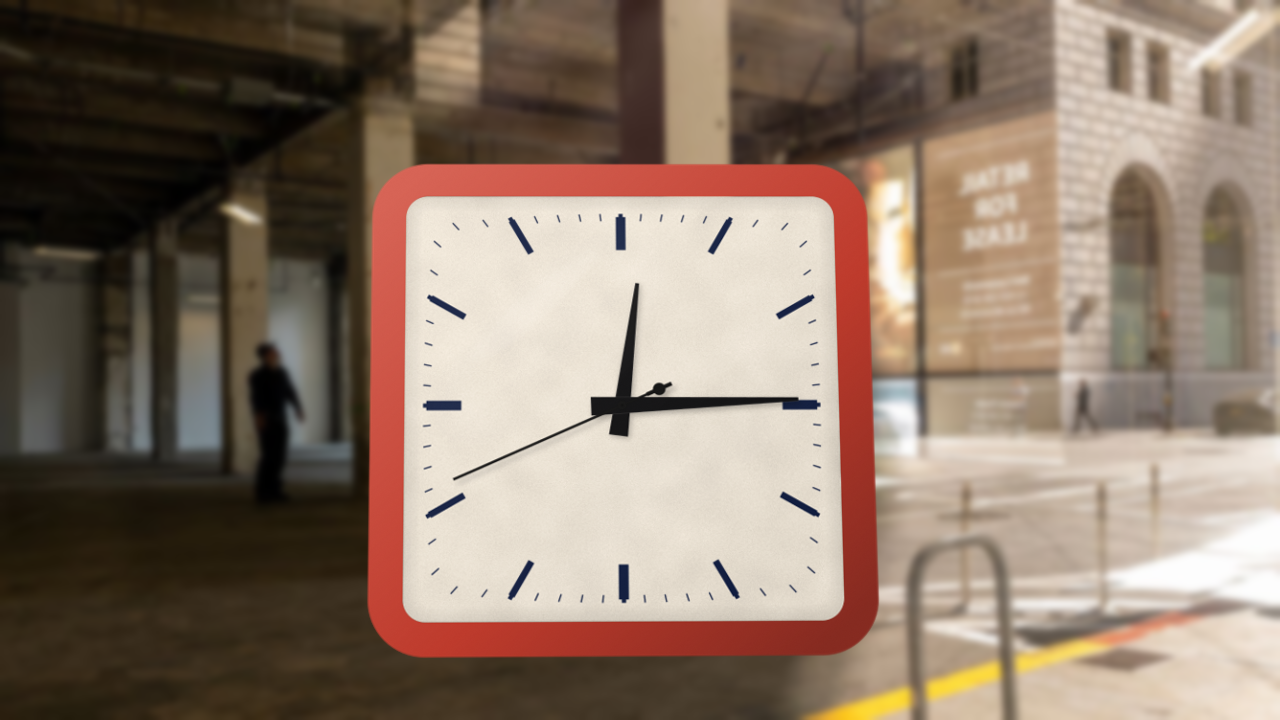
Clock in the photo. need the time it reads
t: 12:14:41
